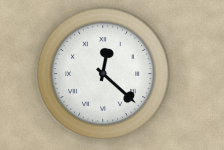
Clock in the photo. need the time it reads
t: 12:22
